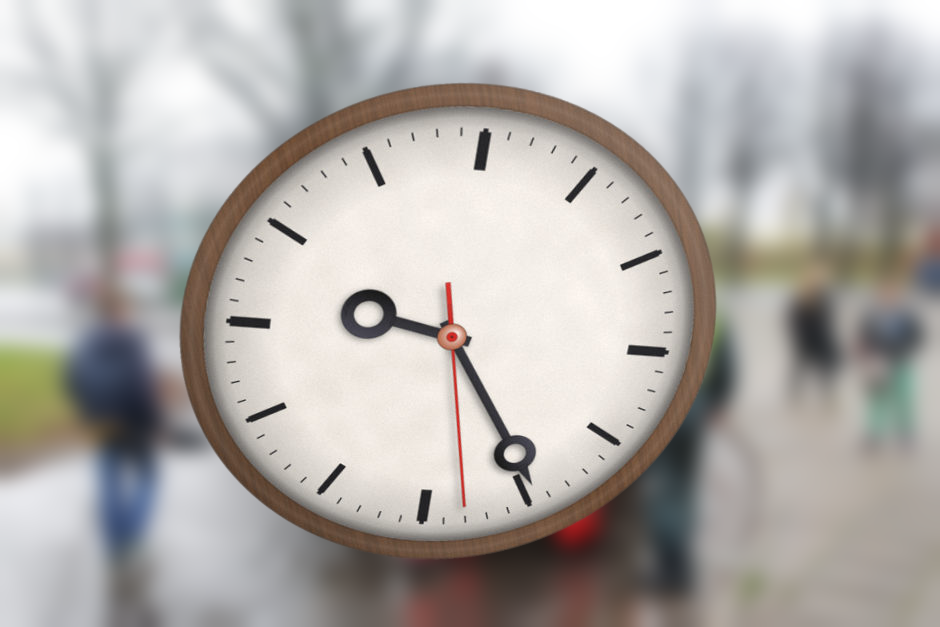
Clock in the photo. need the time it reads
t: 9:24:28
